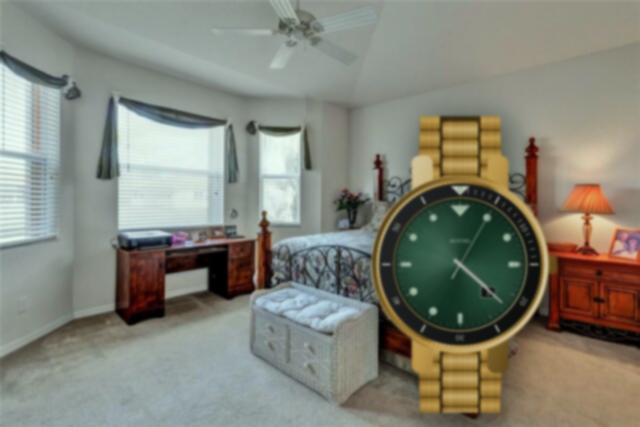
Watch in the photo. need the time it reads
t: 4:22:05
